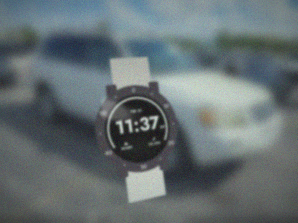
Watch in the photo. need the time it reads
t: 11:37
